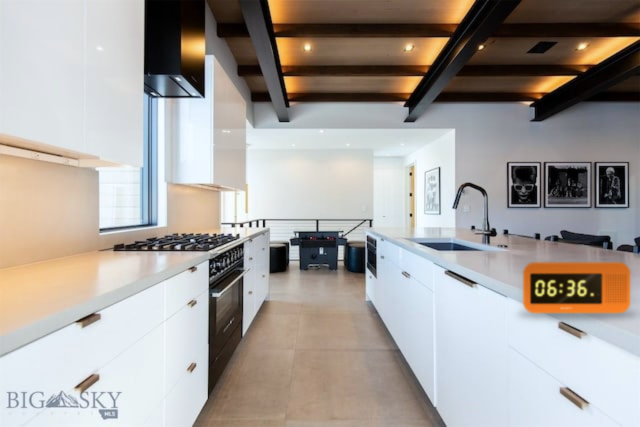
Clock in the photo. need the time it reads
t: 6:36
